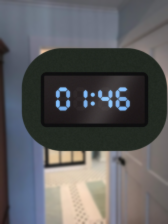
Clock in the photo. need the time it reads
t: 1:46
